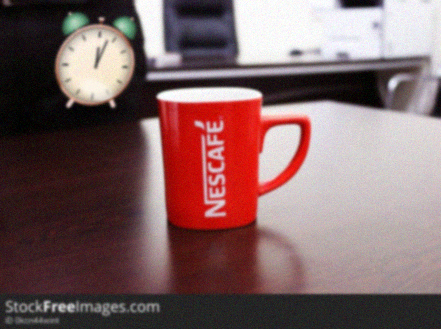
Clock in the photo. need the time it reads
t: 12:03
